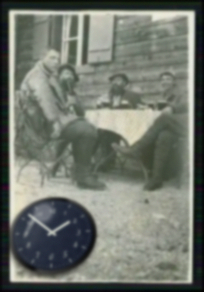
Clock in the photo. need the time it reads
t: 1:52
